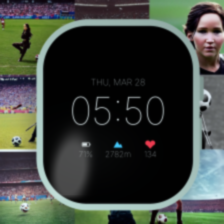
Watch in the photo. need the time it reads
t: 5:50
